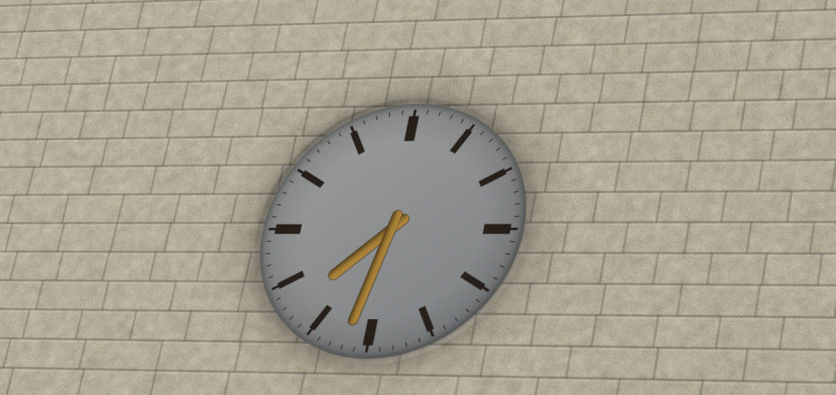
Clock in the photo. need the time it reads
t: 7:32
